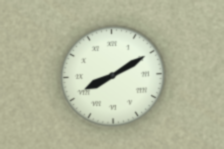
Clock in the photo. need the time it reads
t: 8:10
